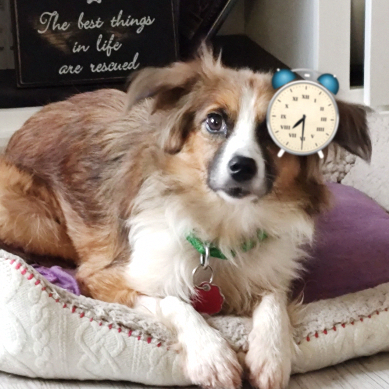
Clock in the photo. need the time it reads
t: 7:30
